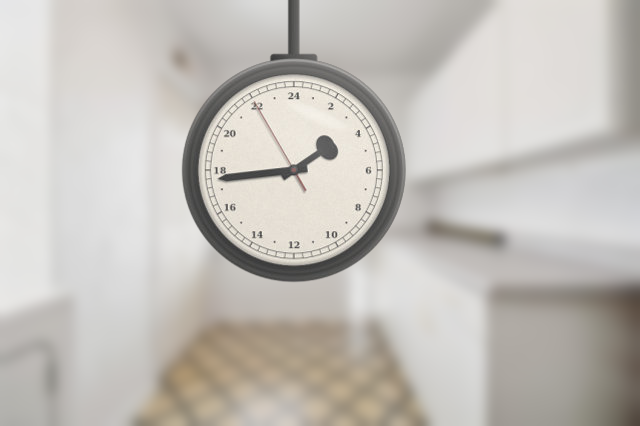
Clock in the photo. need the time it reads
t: 3:43:55
